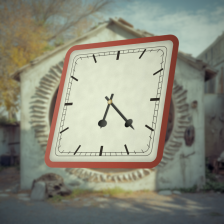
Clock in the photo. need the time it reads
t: 6:22
